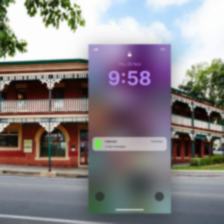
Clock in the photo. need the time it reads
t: 9:58
